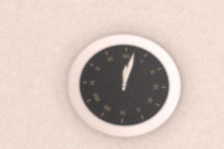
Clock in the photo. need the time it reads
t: 12:02
